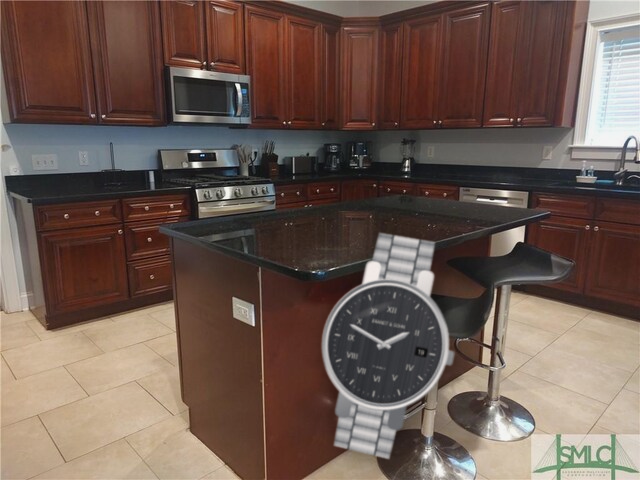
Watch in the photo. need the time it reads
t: 1:48
